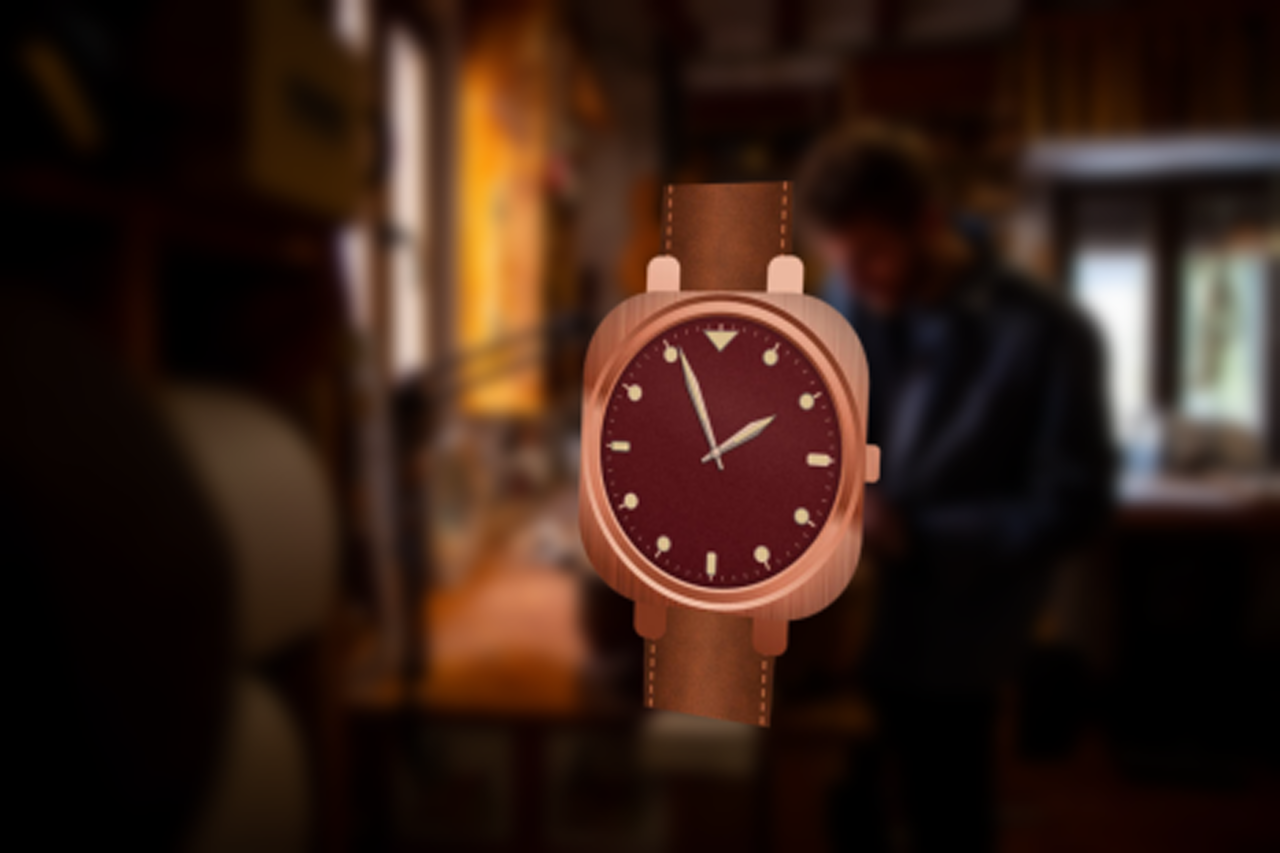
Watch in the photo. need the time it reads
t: 1:56
